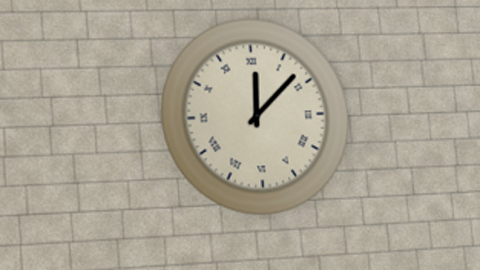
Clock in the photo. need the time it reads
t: 12:08
